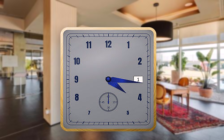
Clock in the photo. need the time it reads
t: 4:16
